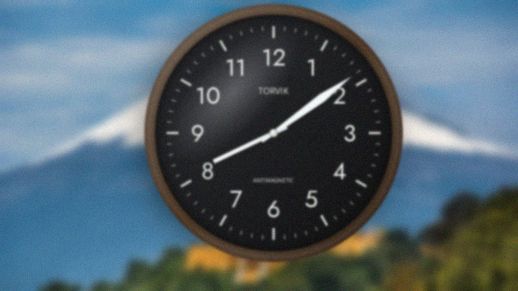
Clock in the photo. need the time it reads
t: 8:09
